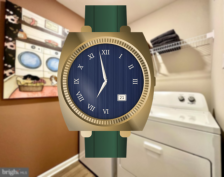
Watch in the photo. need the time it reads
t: 6:58
